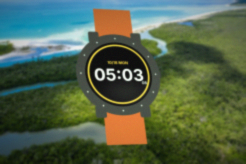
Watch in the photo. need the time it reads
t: 5:03
